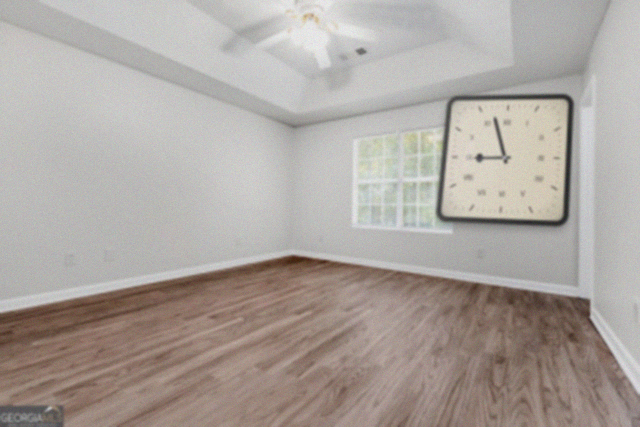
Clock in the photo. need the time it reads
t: 8:57
